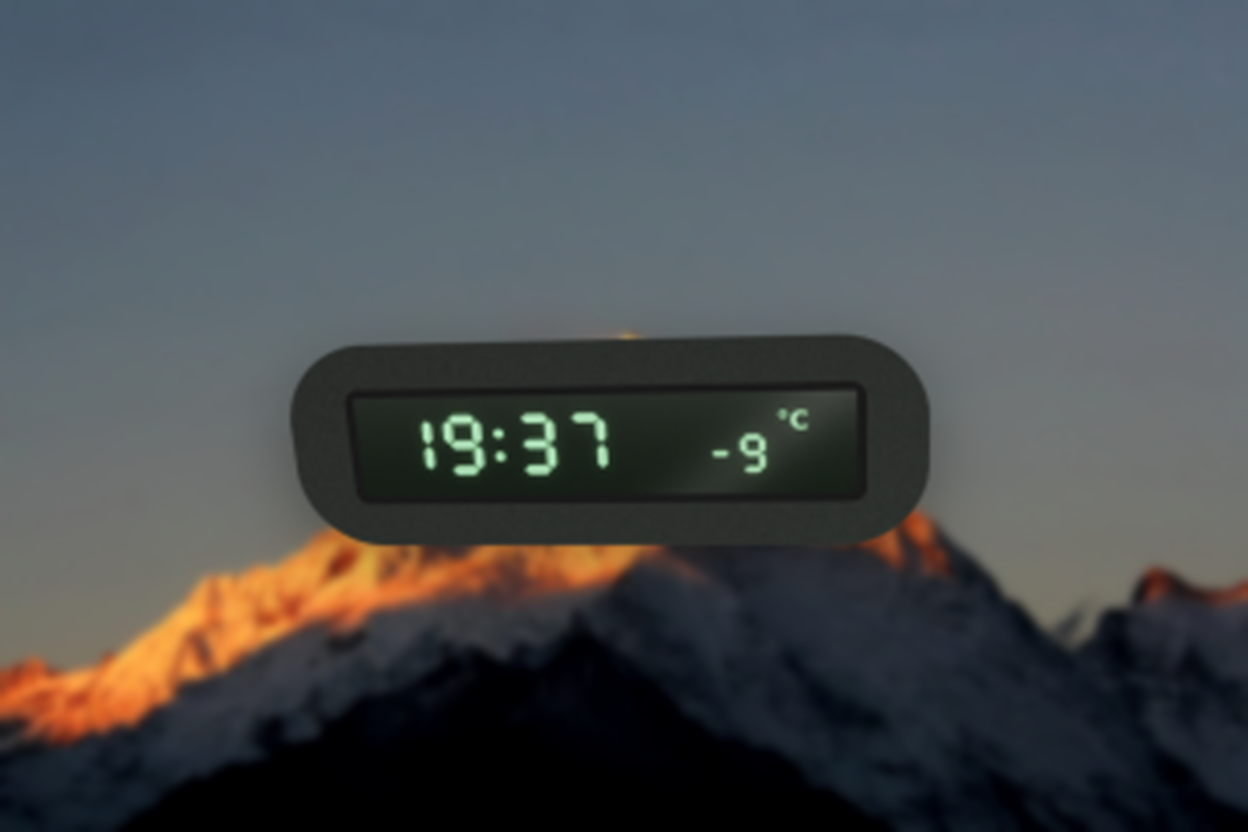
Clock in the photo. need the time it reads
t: 19:37
